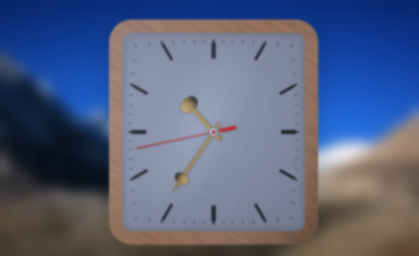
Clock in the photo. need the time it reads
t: 10:35:43
